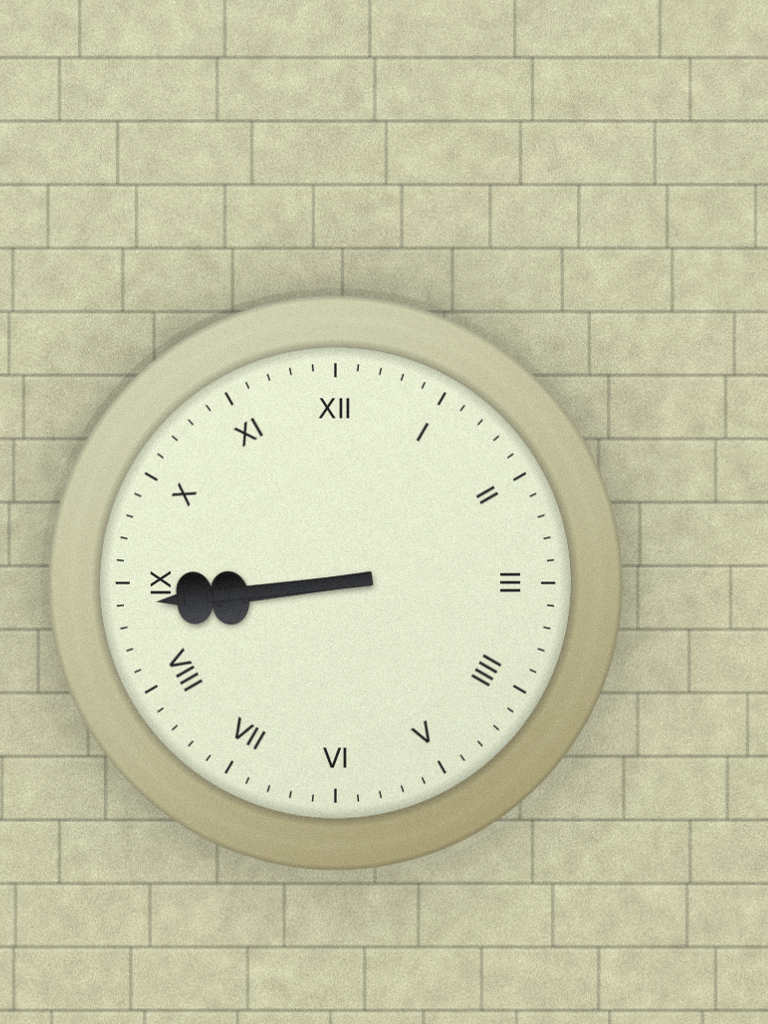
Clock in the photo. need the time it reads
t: 8:44
